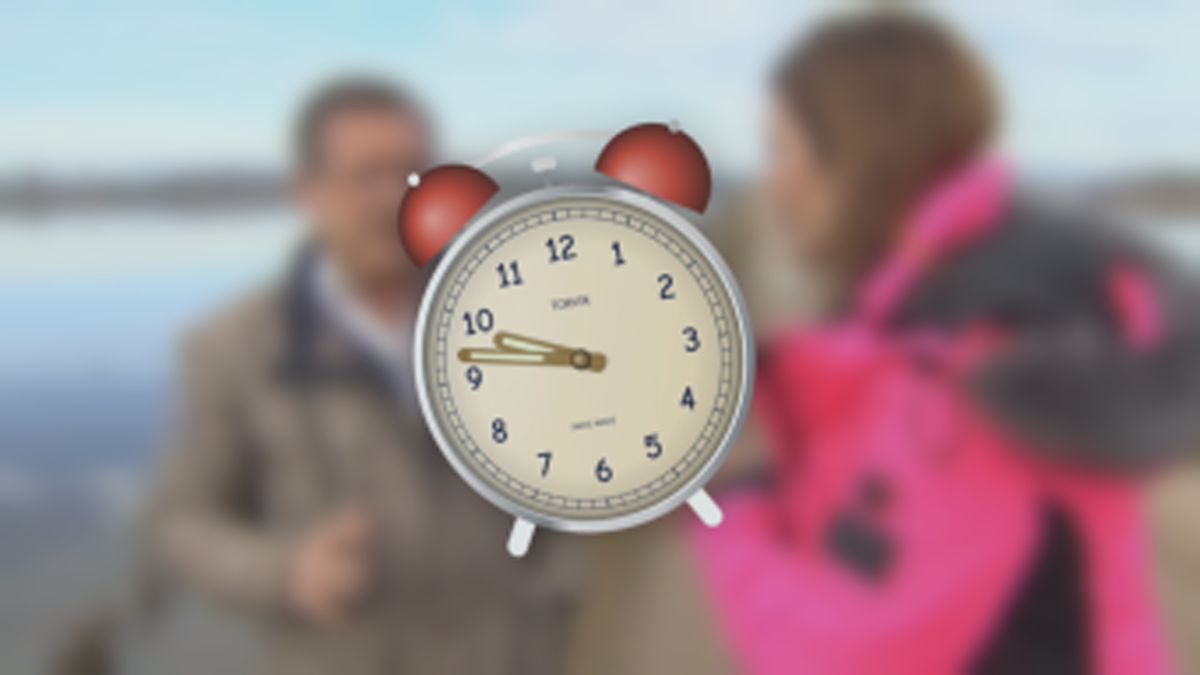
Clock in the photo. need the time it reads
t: 9:47
